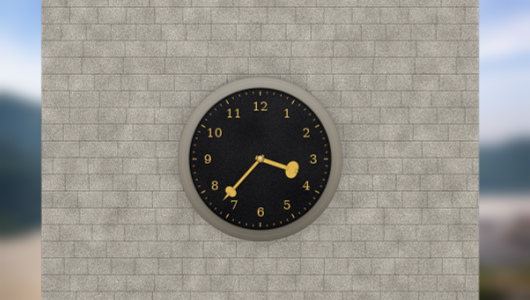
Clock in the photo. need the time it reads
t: 3:37
